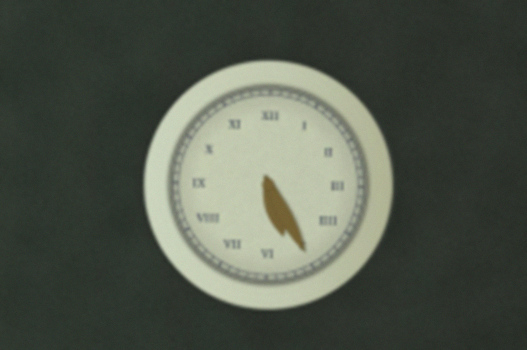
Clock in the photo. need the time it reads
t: 5:25
